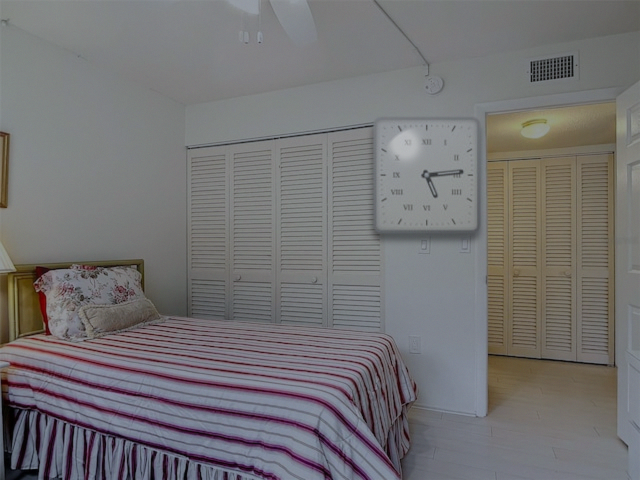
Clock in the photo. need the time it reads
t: 5:14
